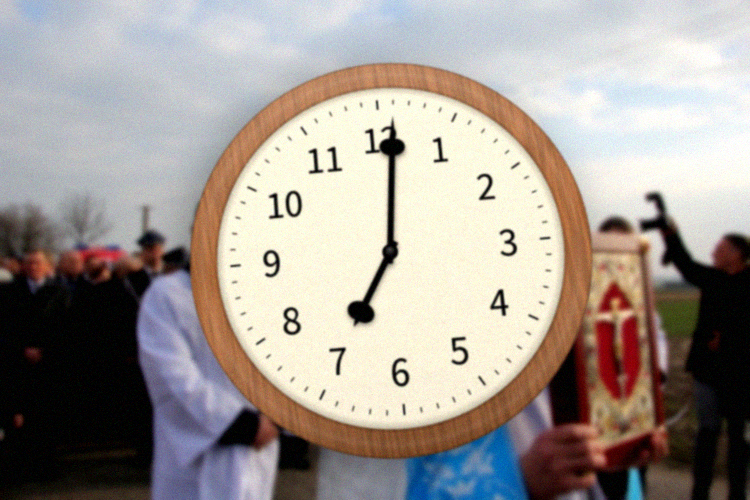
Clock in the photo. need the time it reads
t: 7:01
